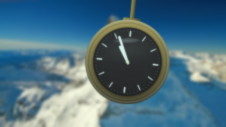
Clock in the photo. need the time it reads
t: 10:56
